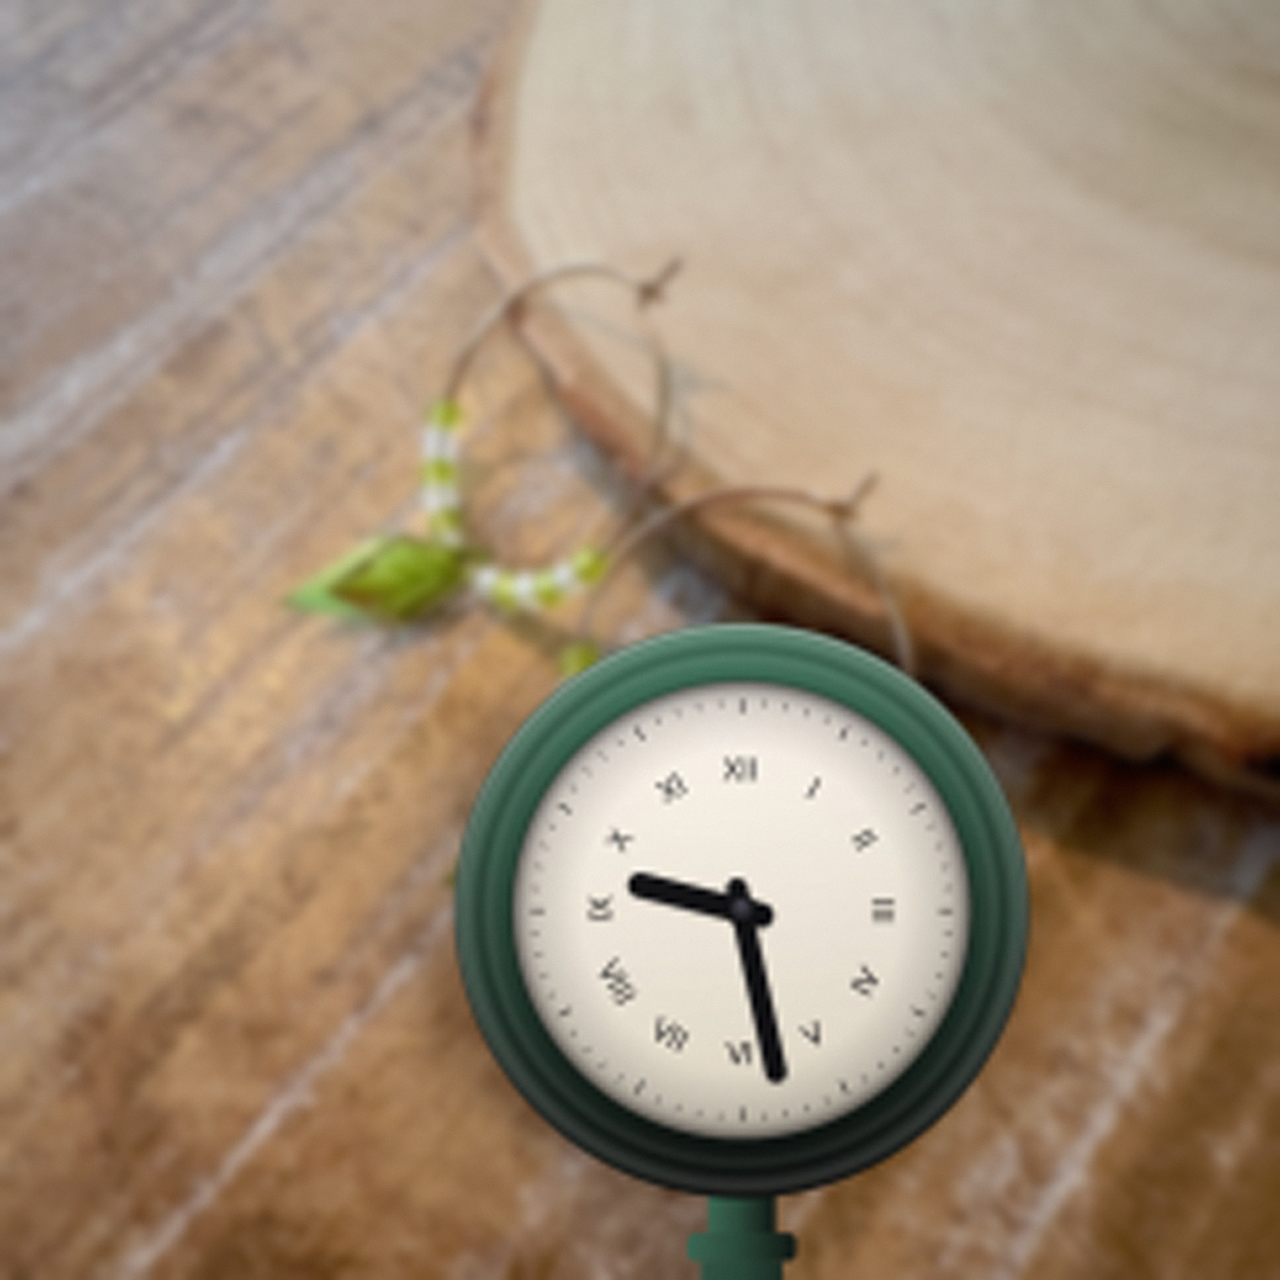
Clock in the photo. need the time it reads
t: 9:28
